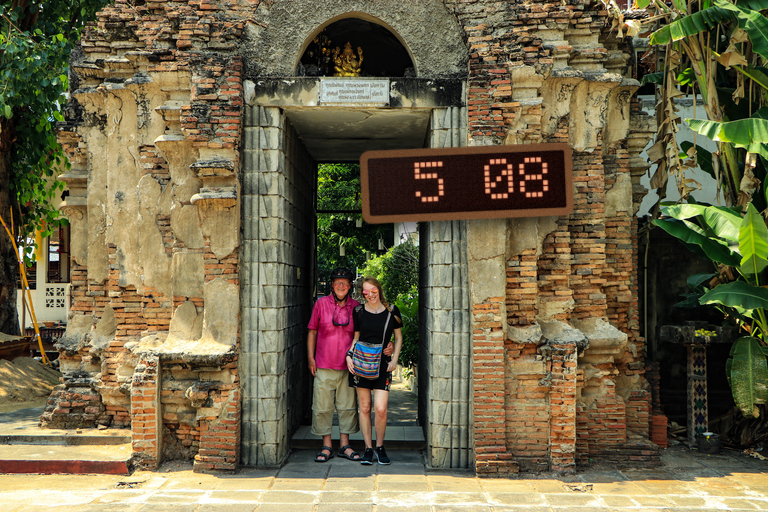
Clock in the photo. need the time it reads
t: 5:08
